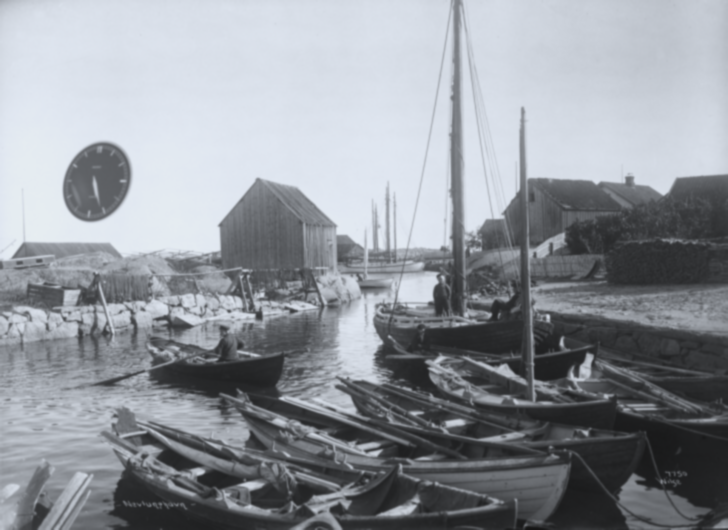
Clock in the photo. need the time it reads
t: 5:26
